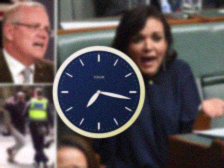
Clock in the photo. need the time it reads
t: 7:17
